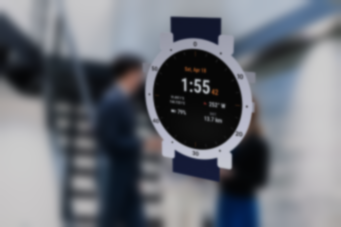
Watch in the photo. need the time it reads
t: 1:55
